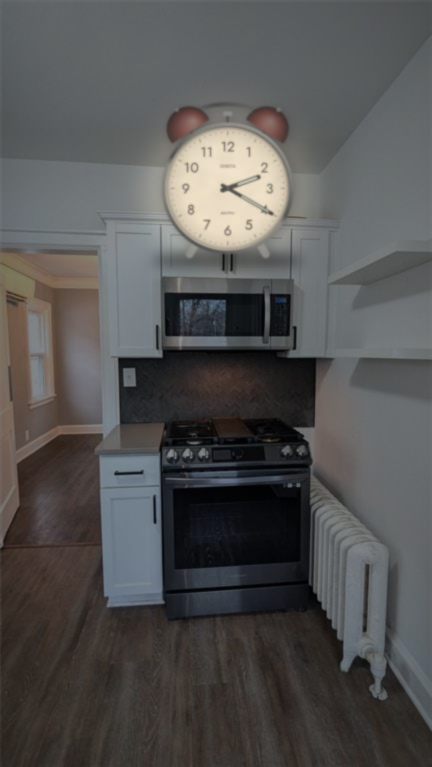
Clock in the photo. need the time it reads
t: 2:20
